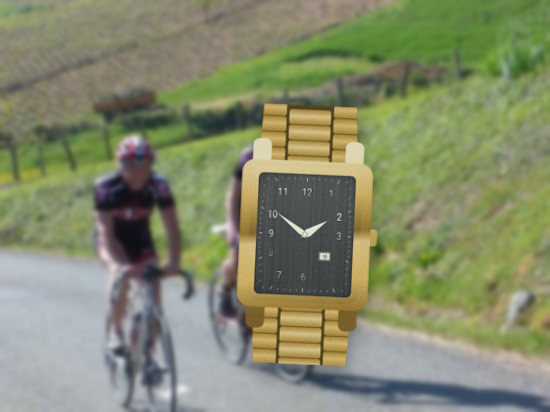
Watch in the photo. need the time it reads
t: 1:51
